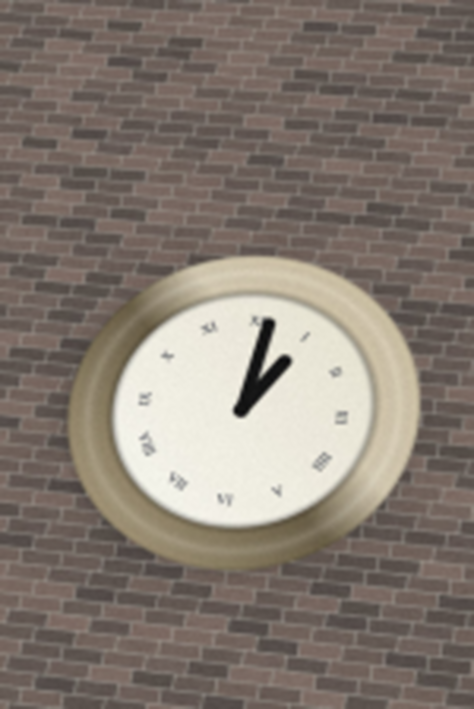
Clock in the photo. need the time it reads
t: 1:01
